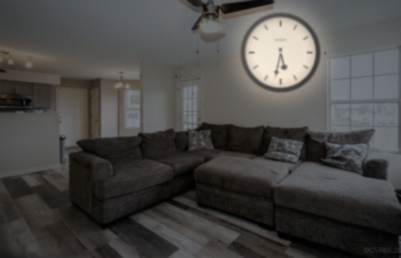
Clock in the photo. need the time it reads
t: 5:32
